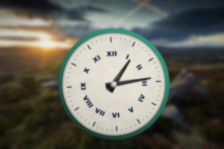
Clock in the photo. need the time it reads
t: 1:14
